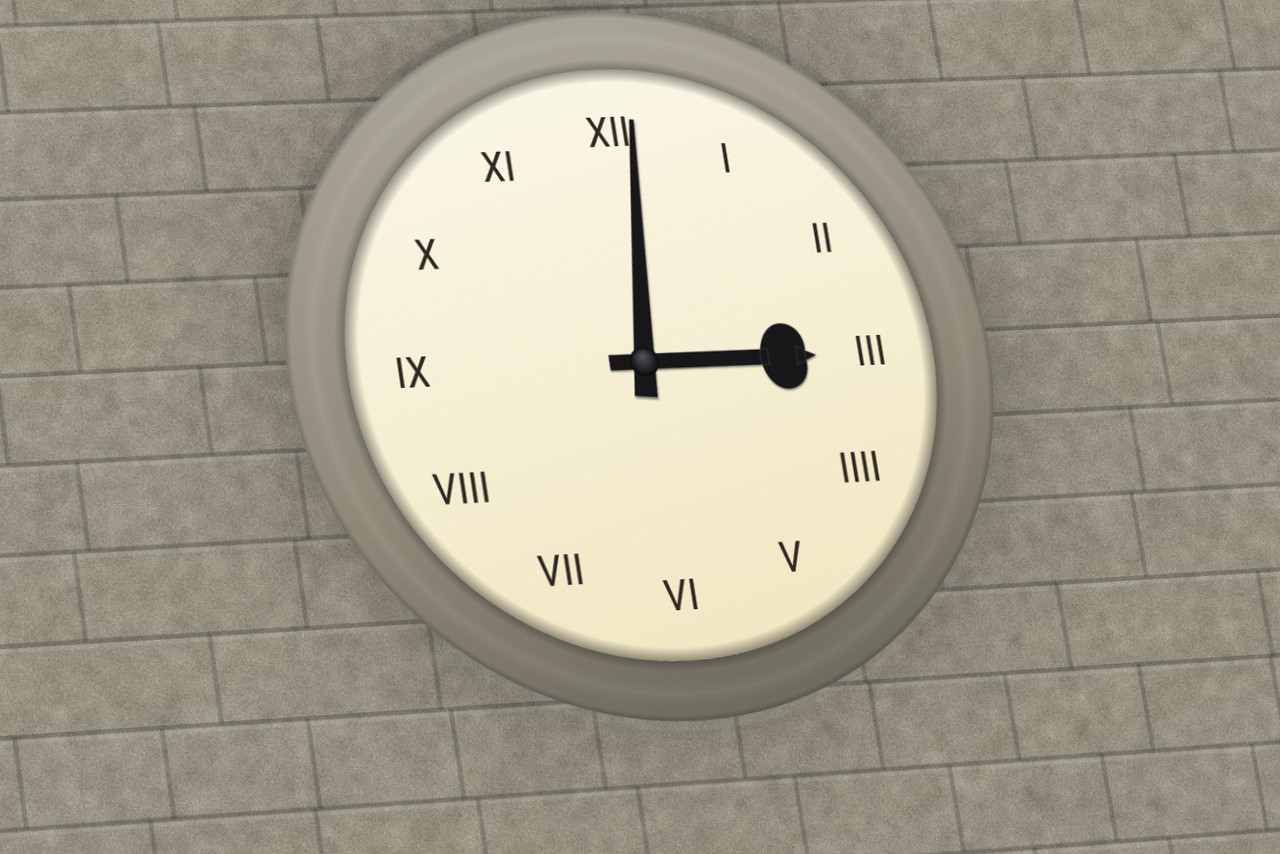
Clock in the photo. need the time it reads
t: 3:01
